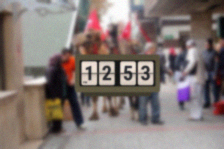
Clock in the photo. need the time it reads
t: 12:53
